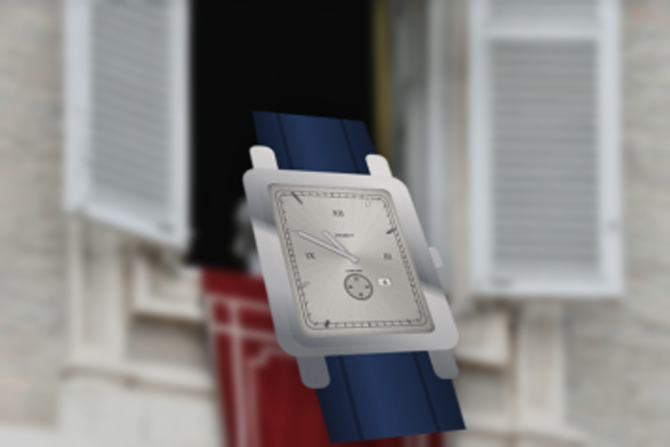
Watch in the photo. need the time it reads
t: 10:50
